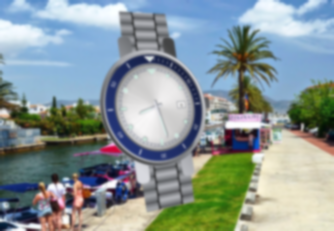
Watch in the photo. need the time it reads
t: 8:28
